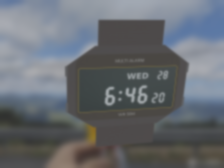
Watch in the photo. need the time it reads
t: 6:46:20
